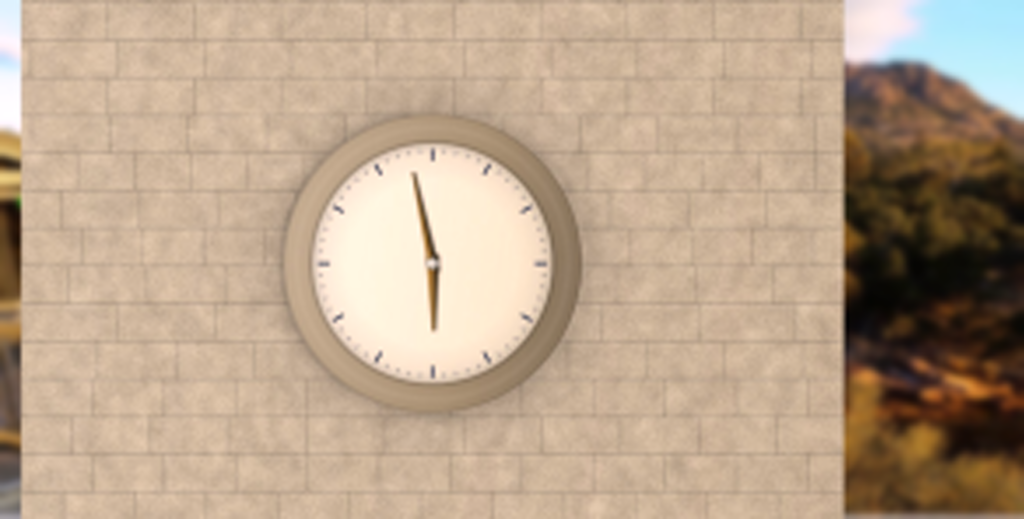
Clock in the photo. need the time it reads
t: 5:58
